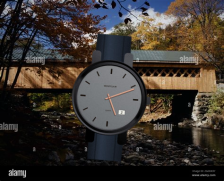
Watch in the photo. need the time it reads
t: 5:11
